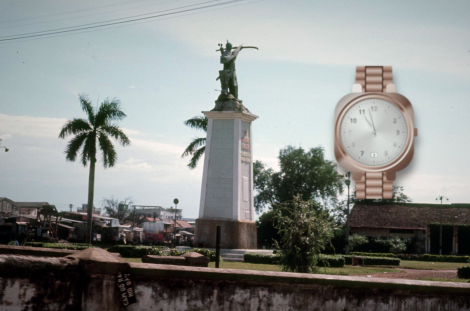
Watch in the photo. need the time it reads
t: 10:58
